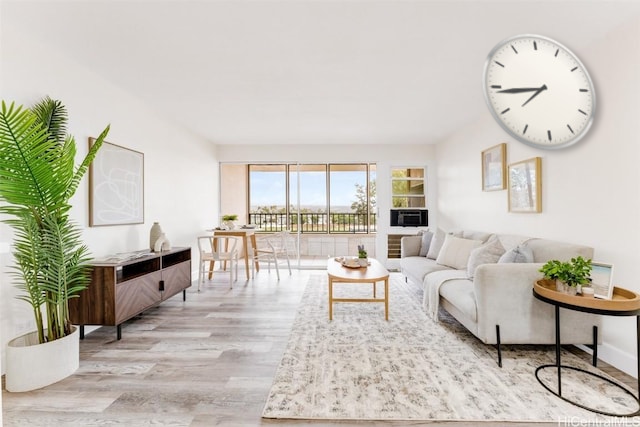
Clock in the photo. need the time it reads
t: 7:44
